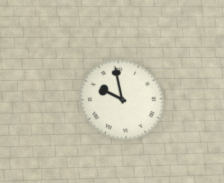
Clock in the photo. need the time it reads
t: 9:59
